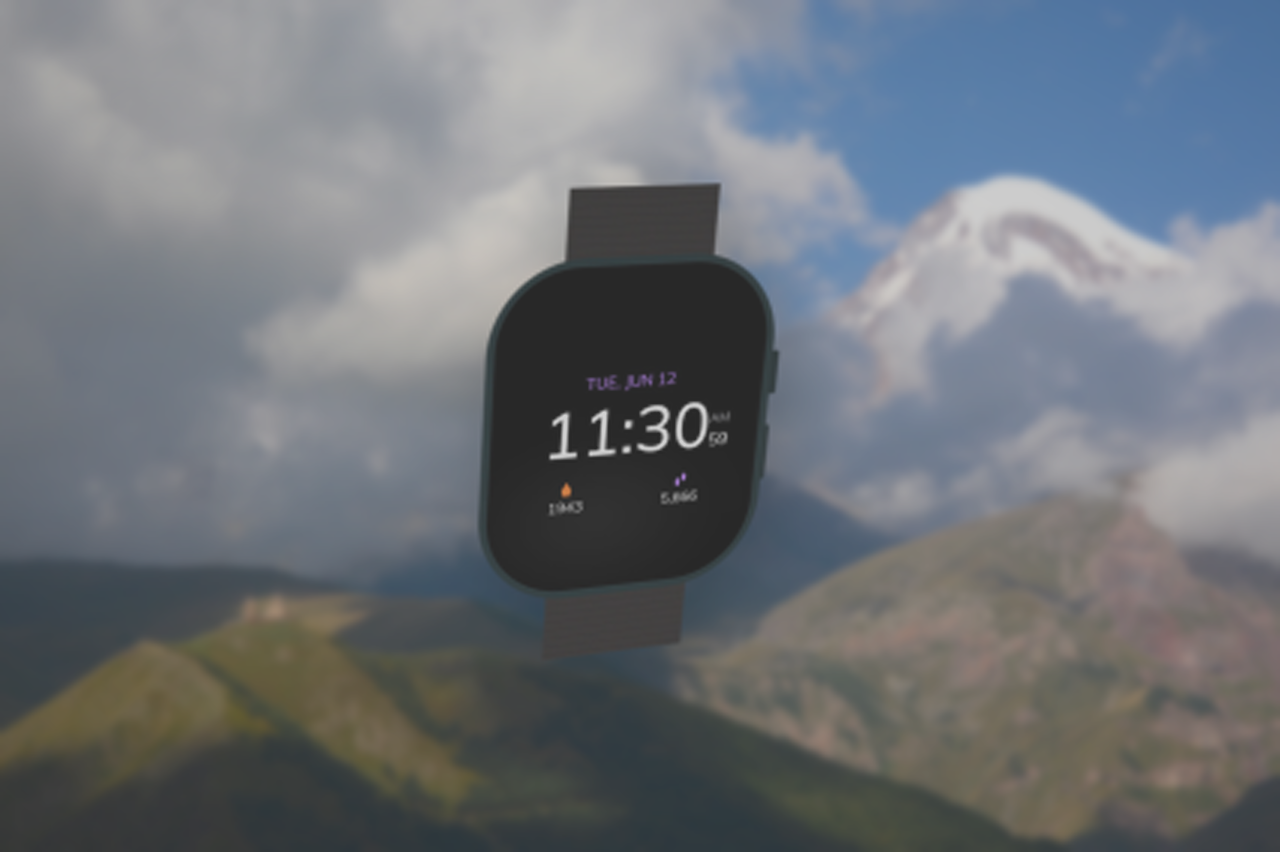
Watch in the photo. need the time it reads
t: 11:30
